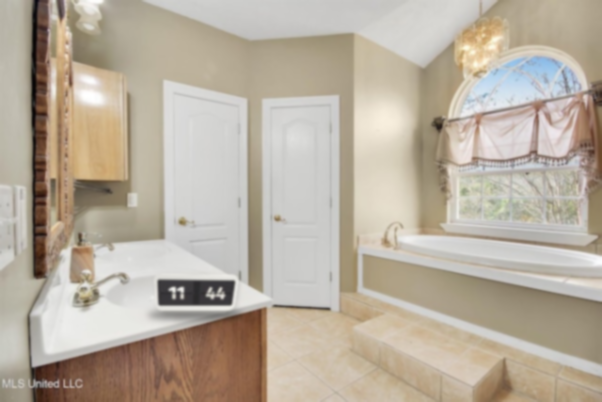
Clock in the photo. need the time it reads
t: 11:44
